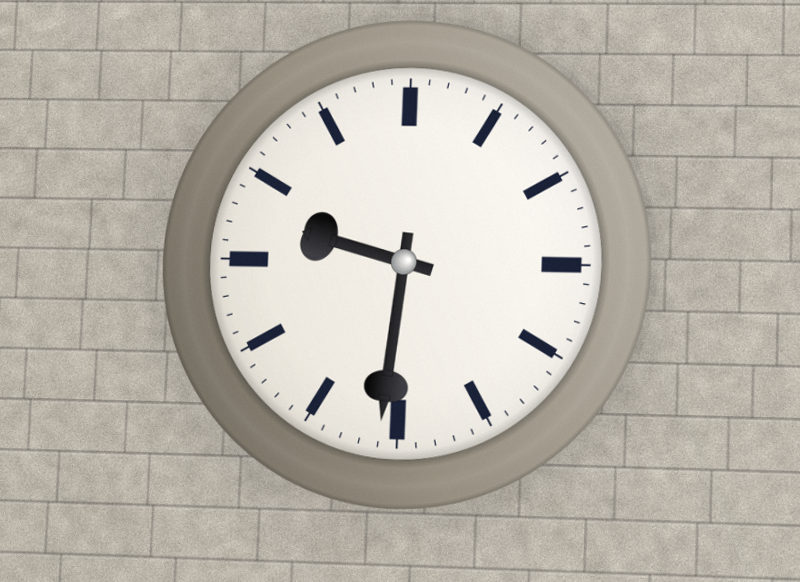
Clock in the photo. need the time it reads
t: 9:31
